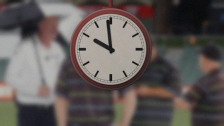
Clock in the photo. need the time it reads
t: 9:59
